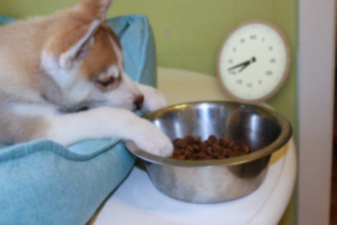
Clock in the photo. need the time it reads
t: 7:42
